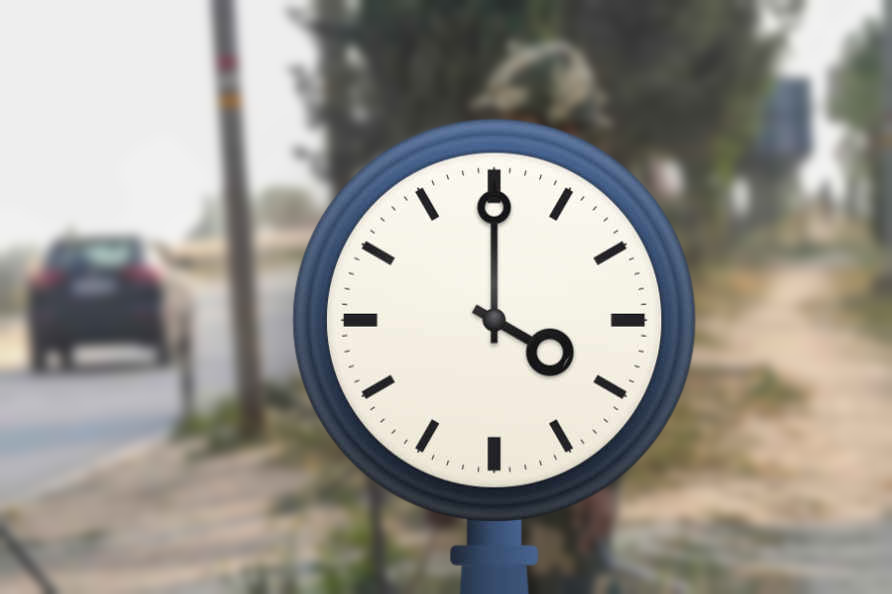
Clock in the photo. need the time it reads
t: 4:00
